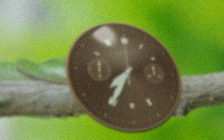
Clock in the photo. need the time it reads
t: 7:35
